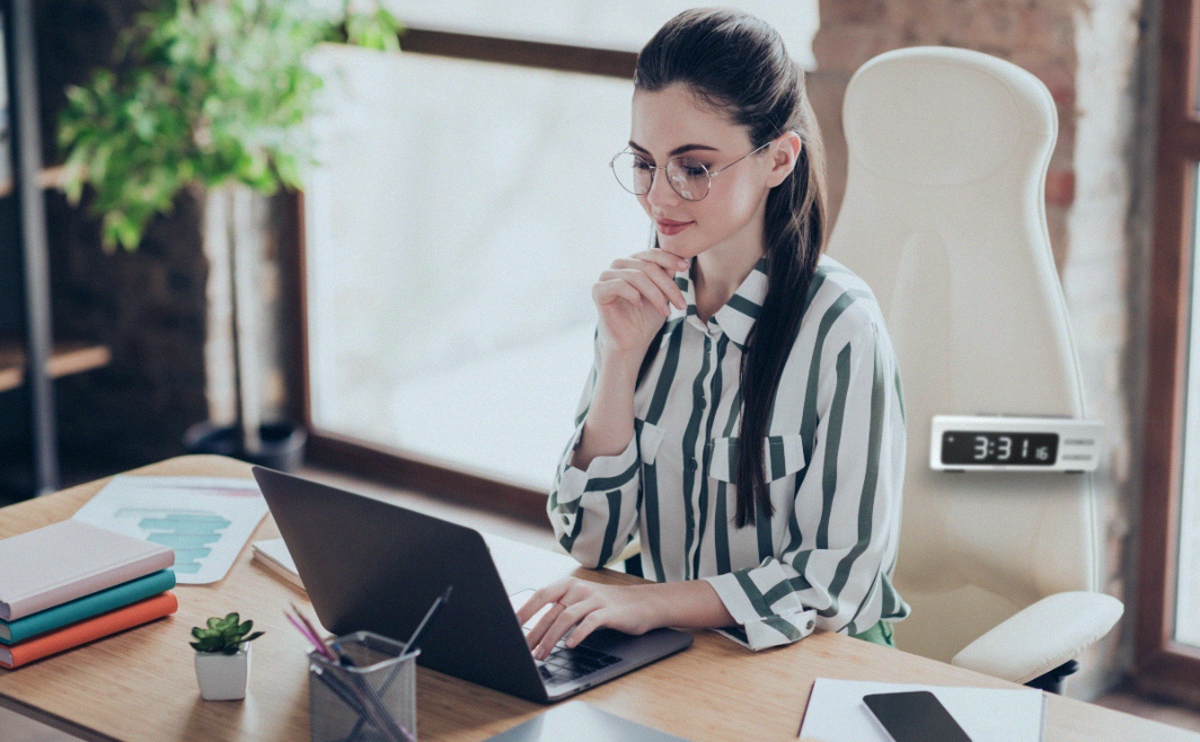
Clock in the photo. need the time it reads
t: 3:31
